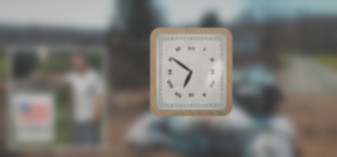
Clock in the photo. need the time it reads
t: 6:51
